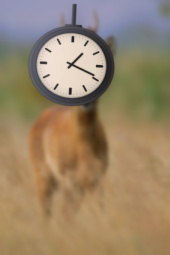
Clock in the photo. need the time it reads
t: 1:19
